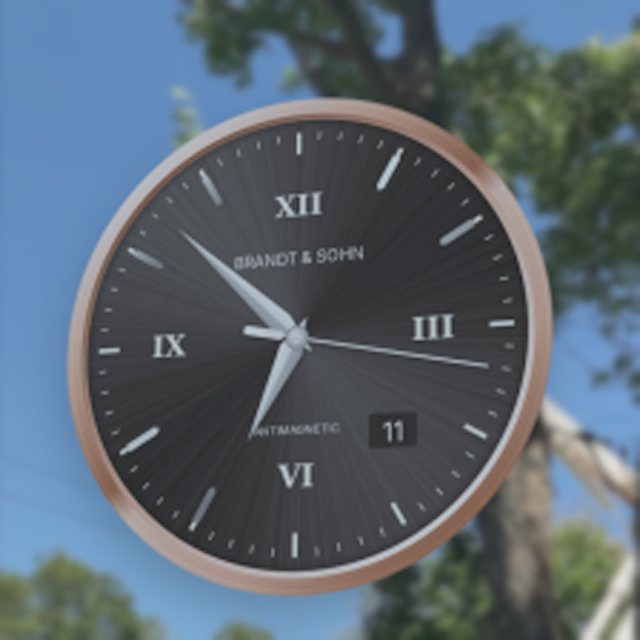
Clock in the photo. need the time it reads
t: 6:52:17
